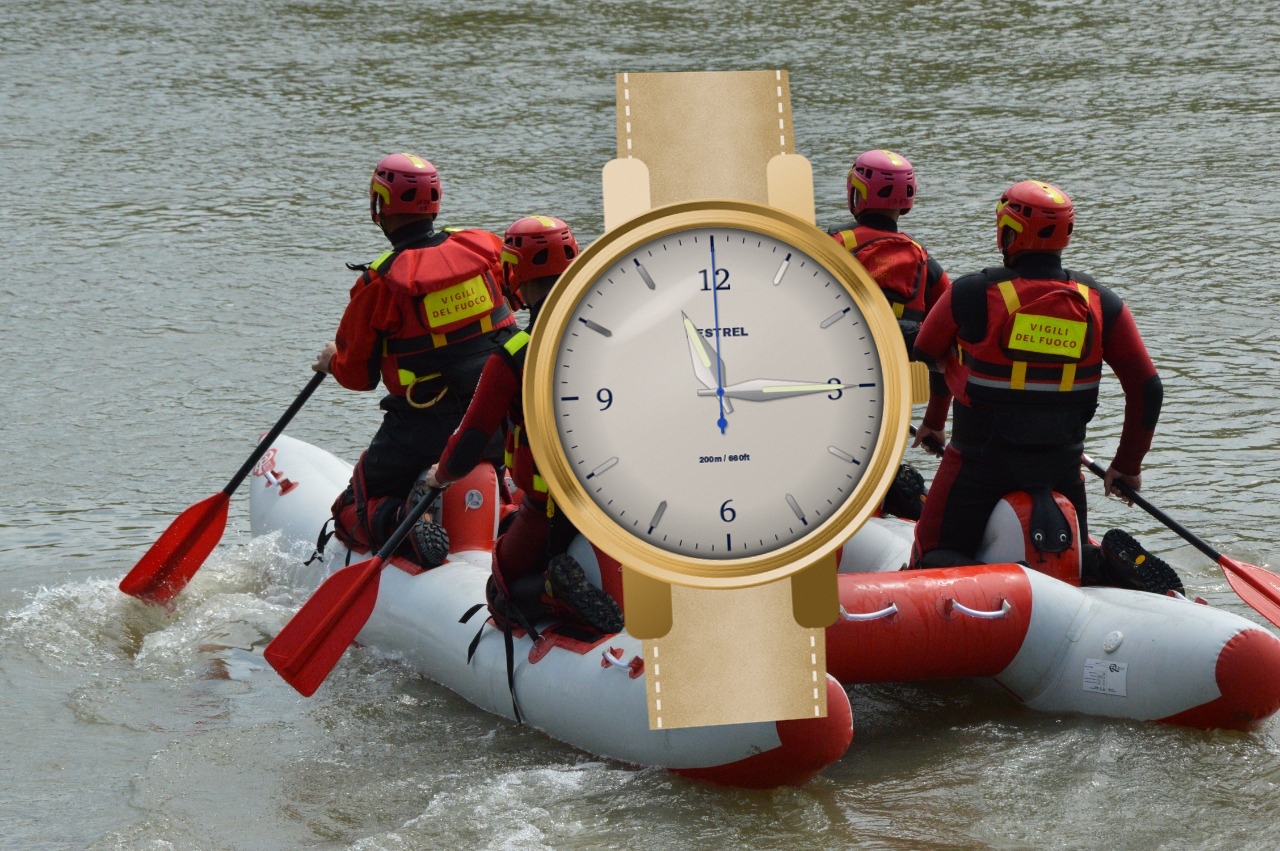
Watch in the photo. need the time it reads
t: 11:15:00
